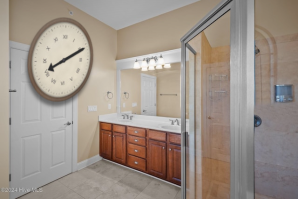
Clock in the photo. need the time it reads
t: 8:11
